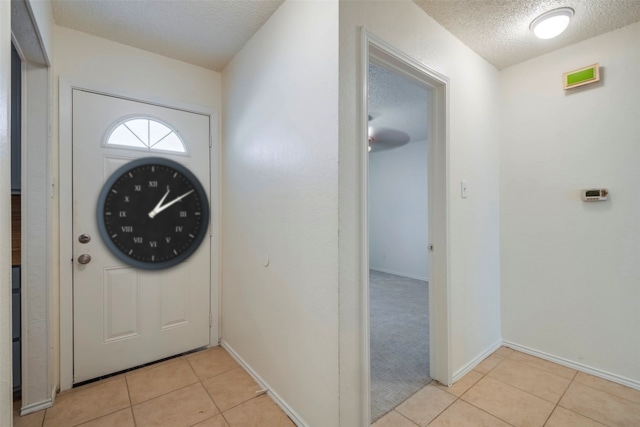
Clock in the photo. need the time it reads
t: 1:10
